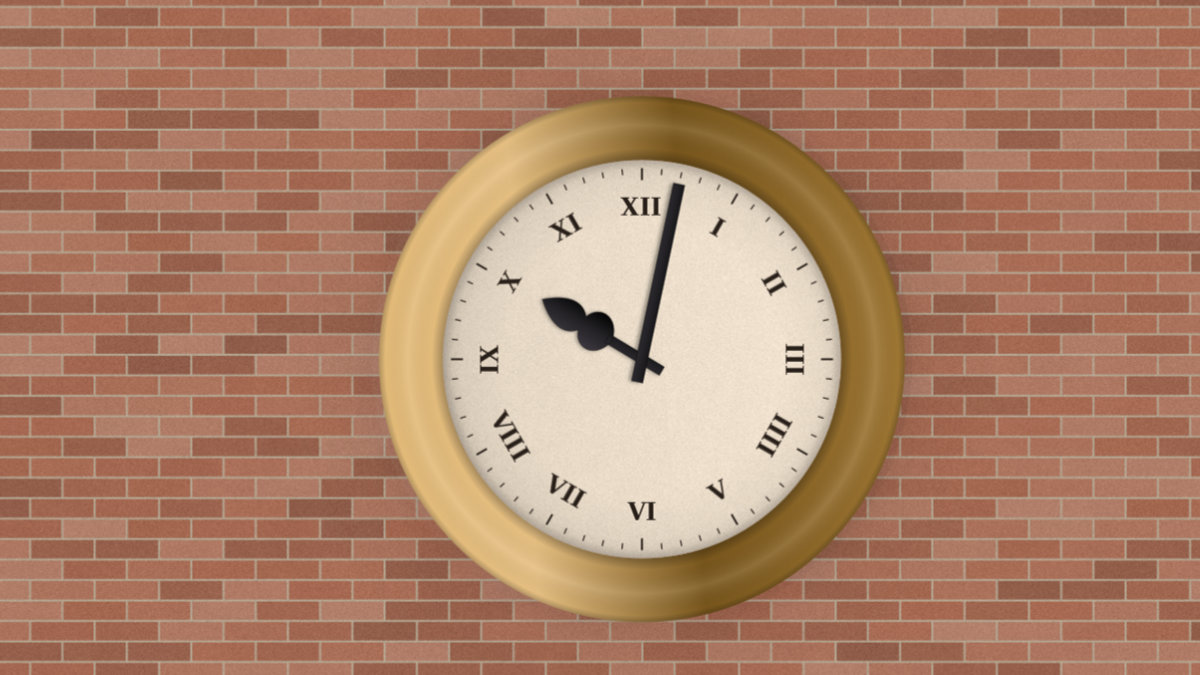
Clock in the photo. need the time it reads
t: 10:02
